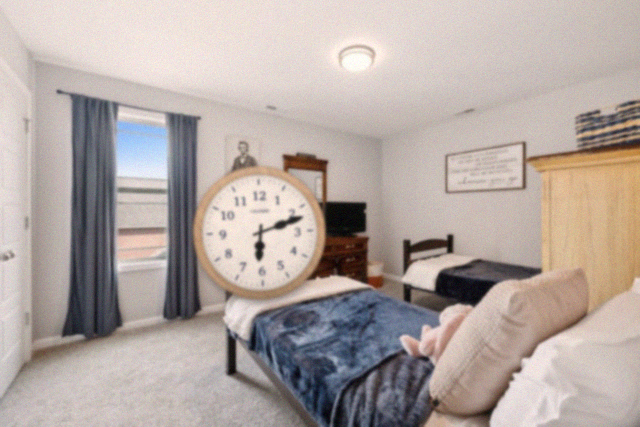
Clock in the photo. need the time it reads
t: 6:12
